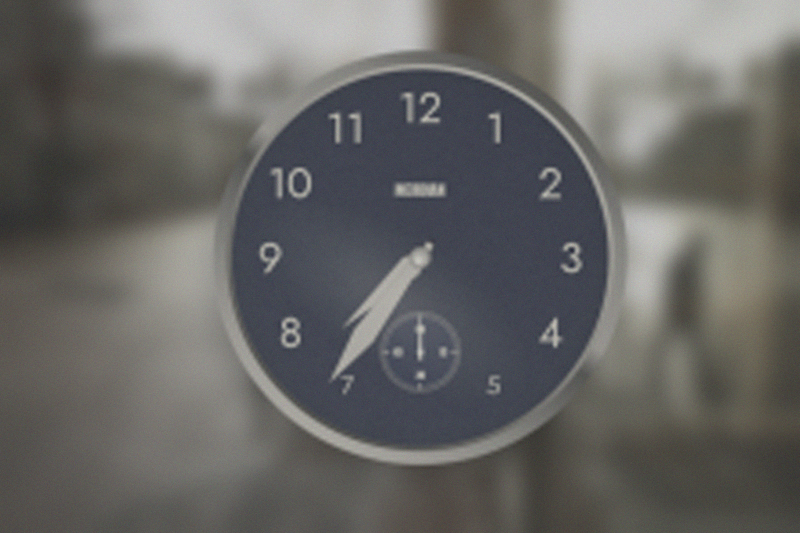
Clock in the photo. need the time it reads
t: 7:36
